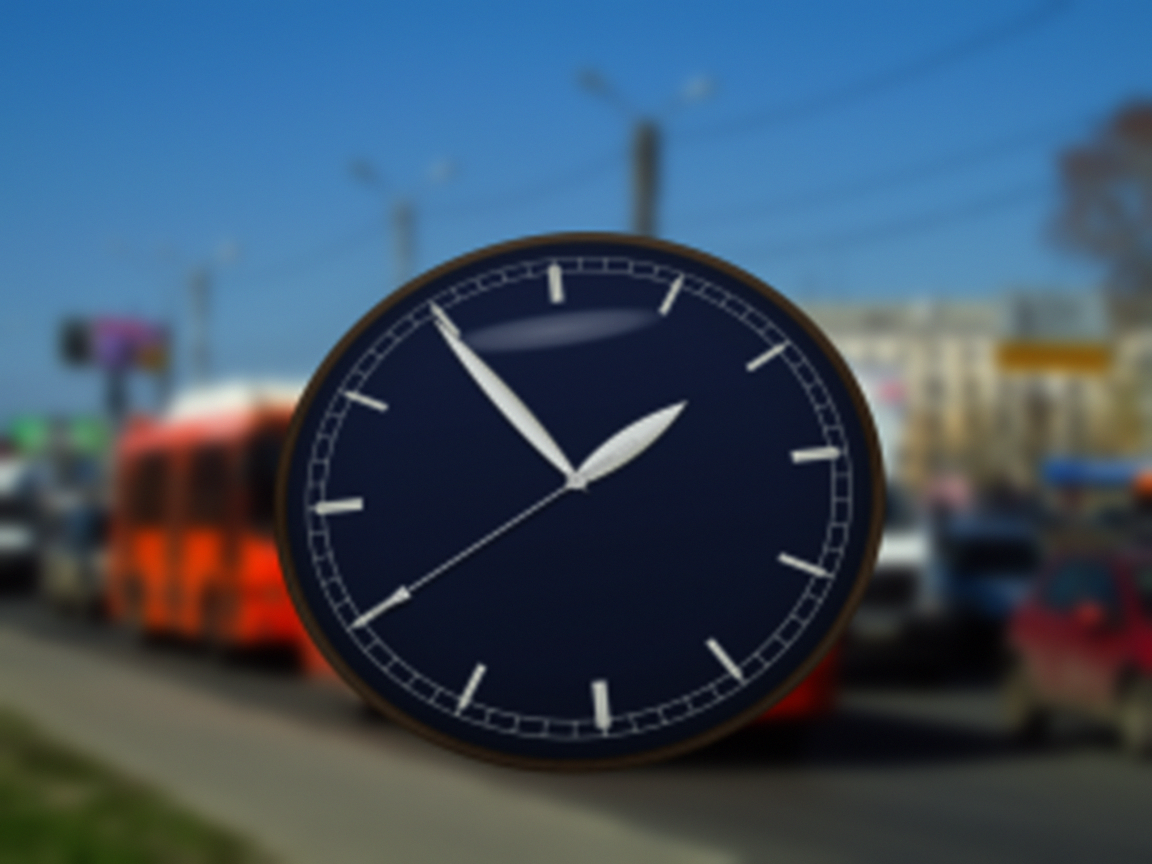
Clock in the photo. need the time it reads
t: 1:54:40
